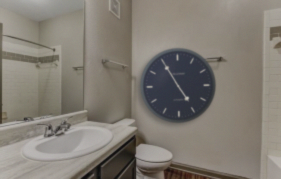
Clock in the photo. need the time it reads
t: 4:55
